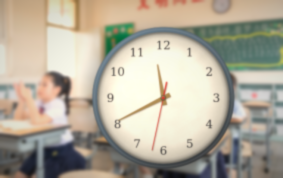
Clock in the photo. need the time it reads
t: 11:40:32
